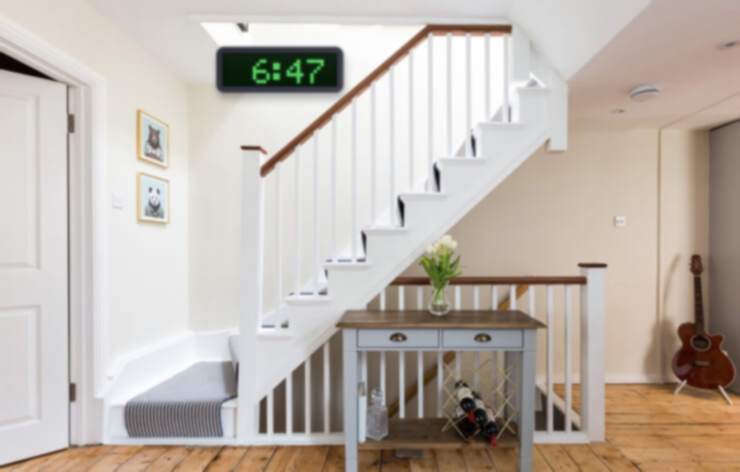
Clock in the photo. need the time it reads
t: 6:47
